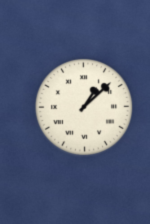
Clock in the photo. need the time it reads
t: 1:08
